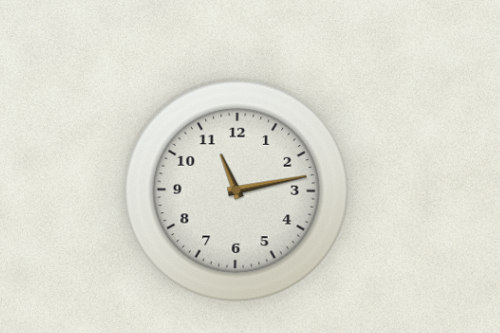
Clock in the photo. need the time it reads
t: 11:13
